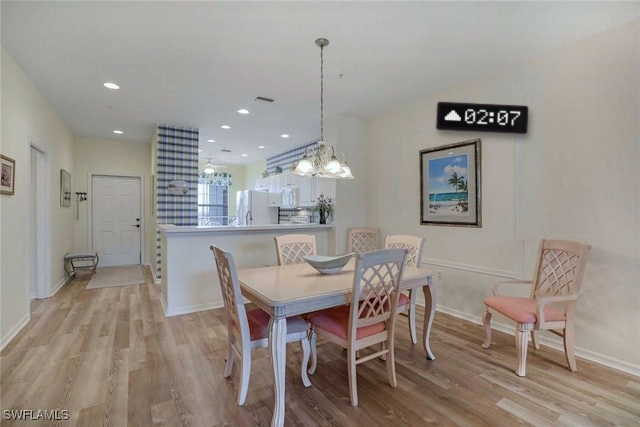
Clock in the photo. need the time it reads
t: 2:07
